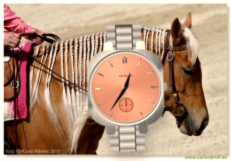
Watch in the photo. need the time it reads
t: 12:36
